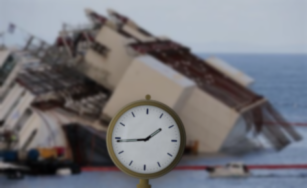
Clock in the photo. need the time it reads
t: 1:44
